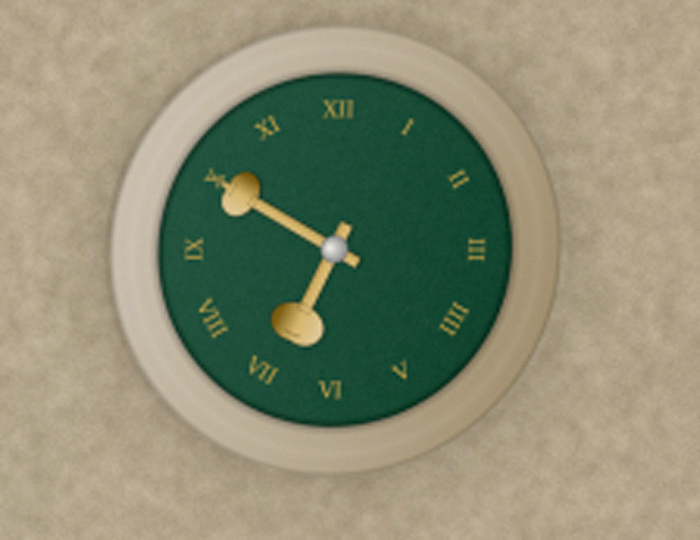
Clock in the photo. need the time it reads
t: 6:50
